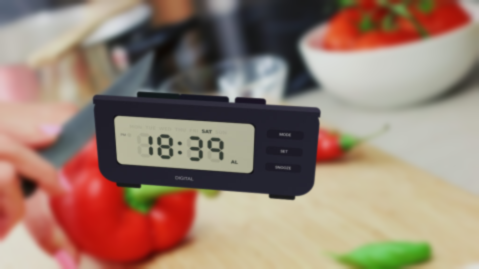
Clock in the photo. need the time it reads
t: 18:39
